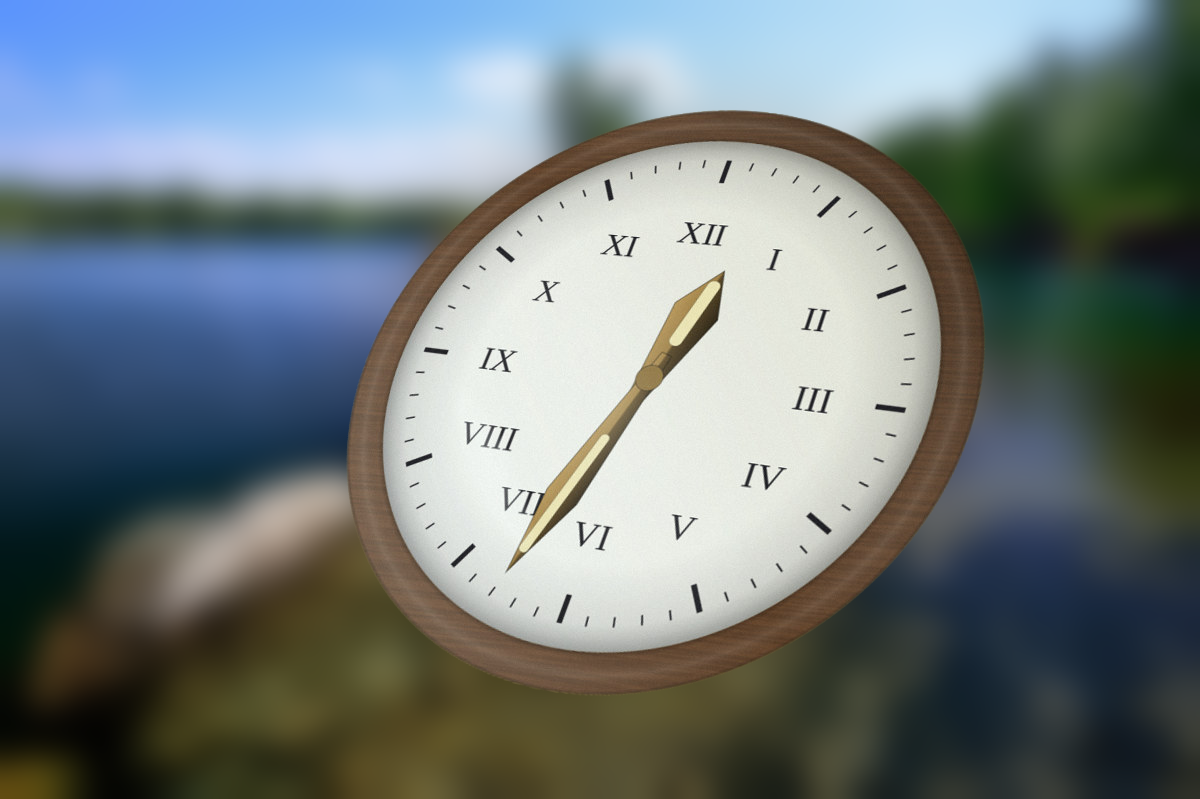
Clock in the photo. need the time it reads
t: 12:33
